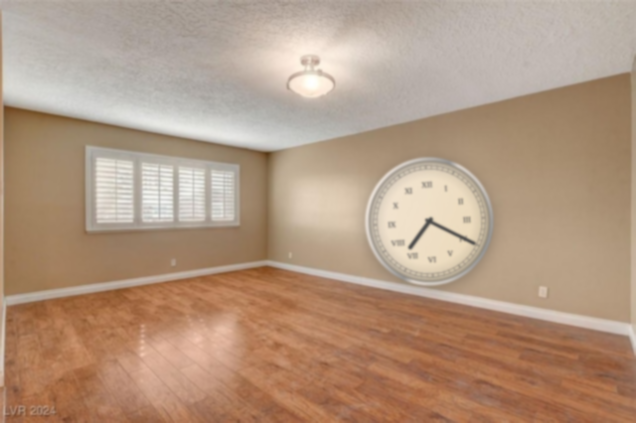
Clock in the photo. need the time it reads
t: 7:20
